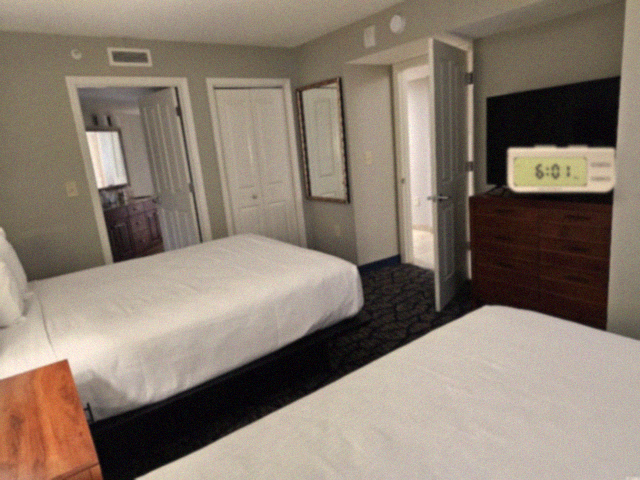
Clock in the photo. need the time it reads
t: 6:01
